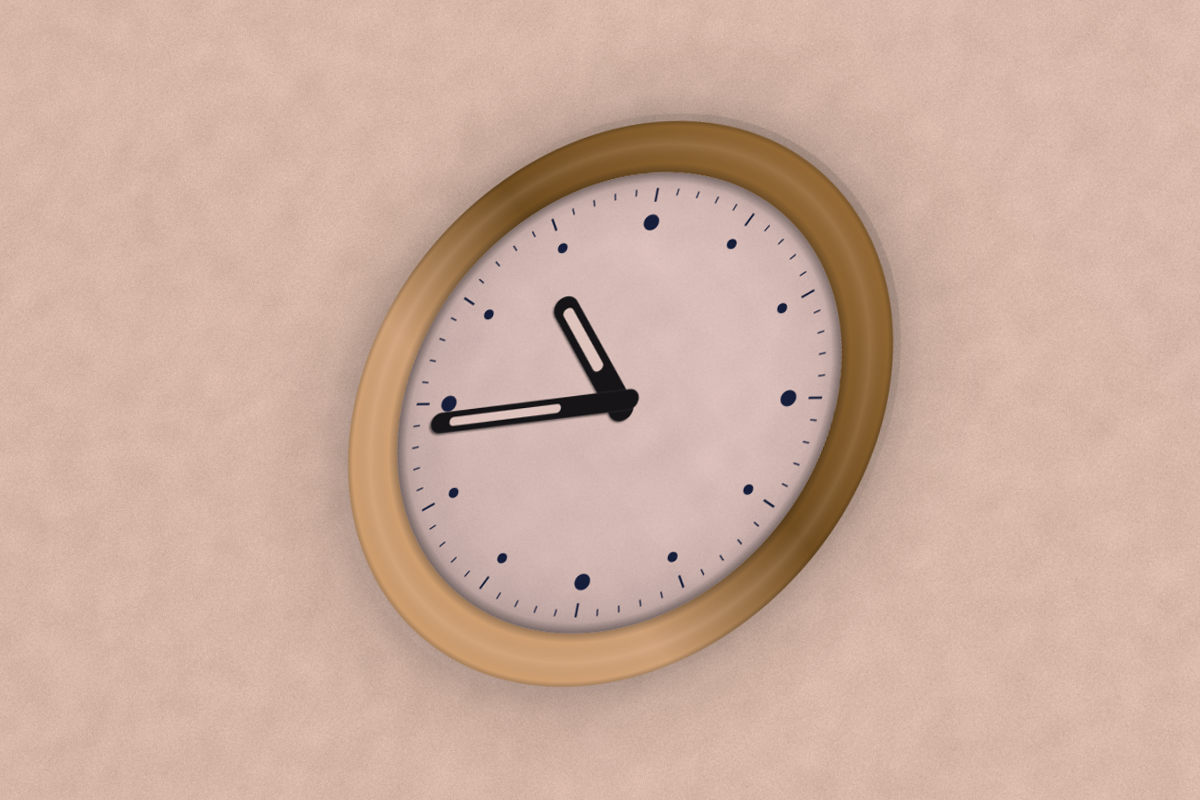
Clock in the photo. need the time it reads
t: 10:44
